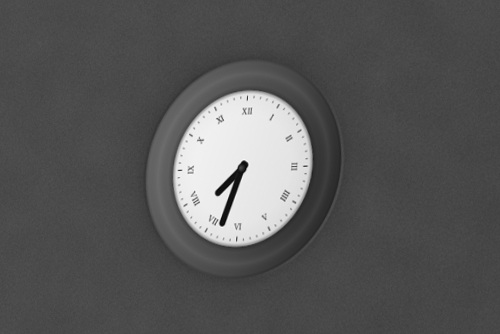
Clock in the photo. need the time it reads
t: 7:33
